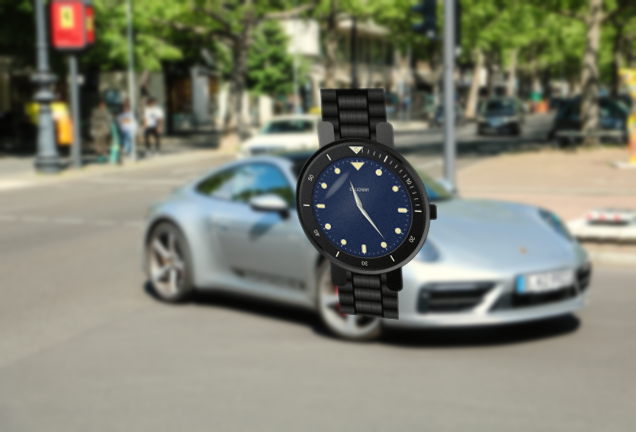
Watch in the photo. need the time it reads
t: 11:24
